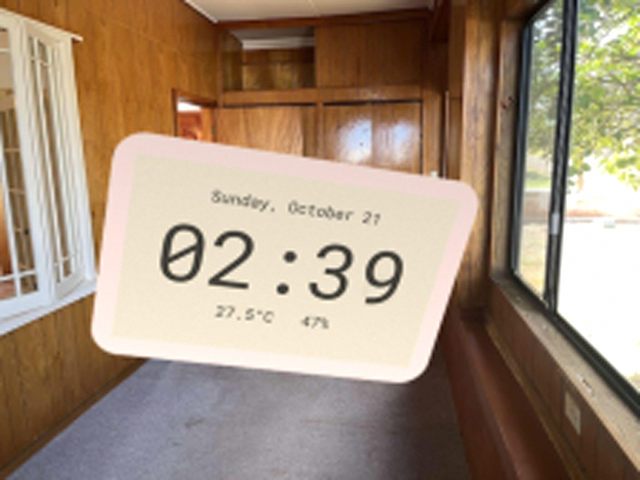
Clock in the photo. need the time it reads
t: 2:39
